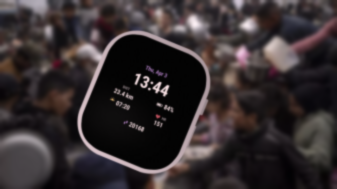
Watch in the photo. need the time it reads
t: 13:44
